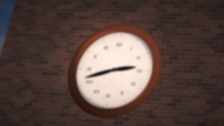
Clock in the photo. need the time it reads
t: 2:42
